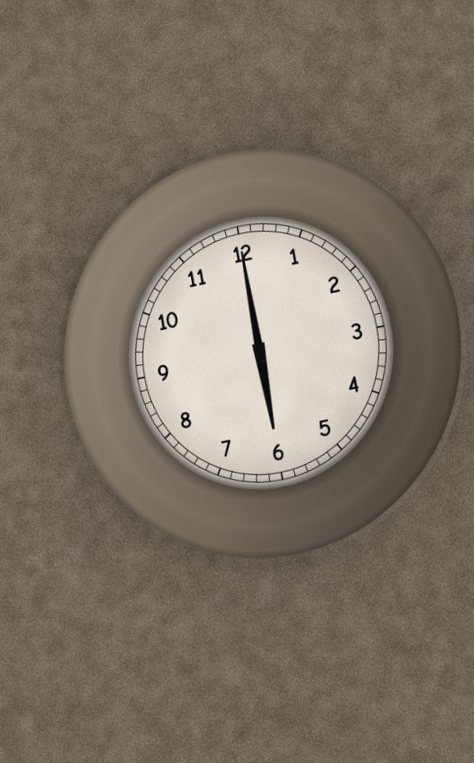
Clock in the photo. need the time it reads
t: 6:00
